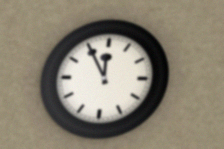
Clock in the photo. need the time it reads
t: 11:55
